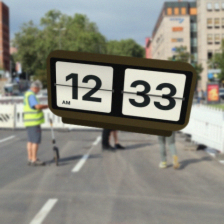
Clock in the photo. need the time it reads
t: 12:33
